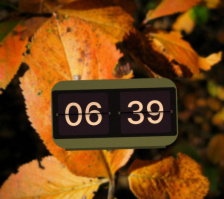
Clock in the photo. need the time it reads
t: 6:39
